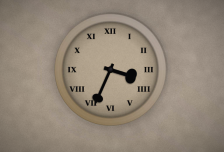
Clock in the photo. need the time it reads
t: 3:34
